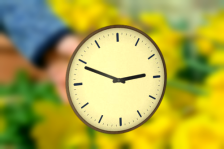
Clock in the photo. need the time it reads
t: 2:49
